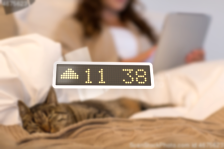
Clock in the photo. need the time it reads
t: 11:38
